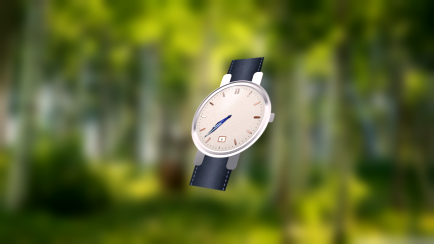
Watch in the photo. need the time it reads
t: 7:37
